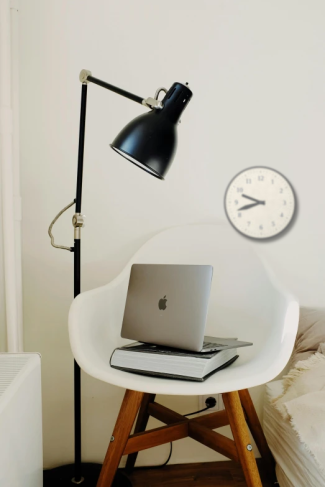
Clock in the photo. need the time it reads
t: 9:42
